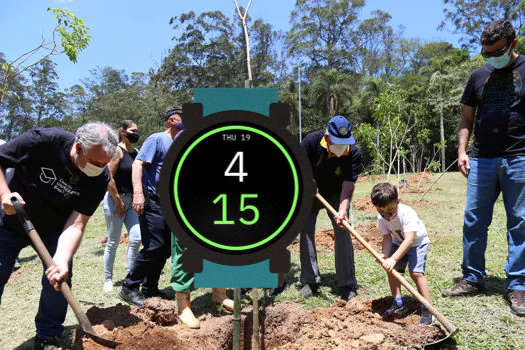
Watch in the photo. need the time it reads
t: 4:15
